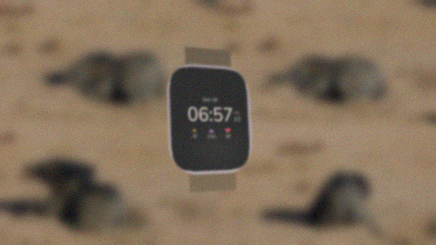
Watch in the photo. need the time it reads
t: 6:57
